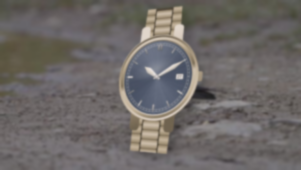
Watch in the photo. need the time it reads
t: 10:10
